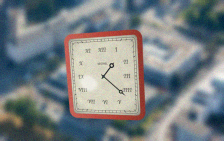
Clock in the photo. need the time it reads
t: 1:22
